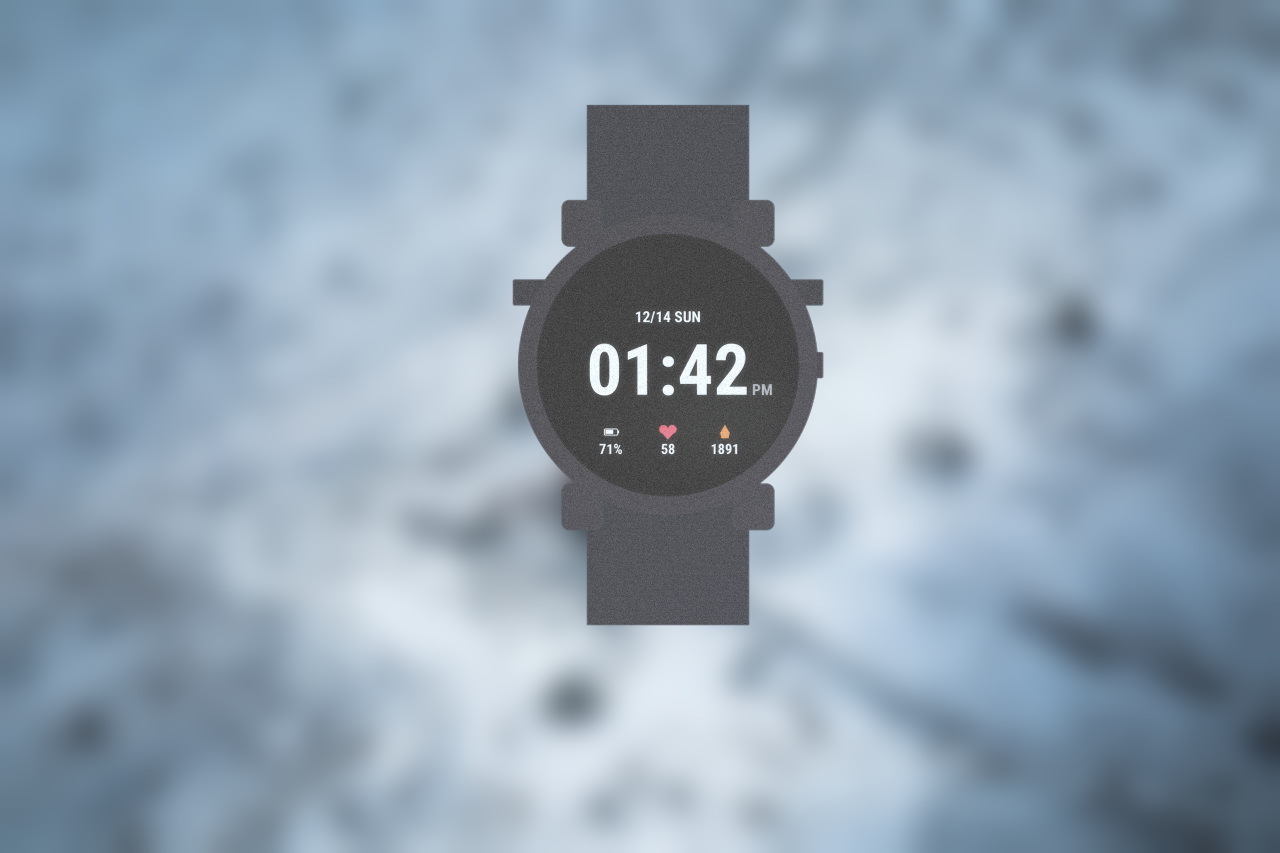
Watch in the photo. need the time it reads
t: 1:42
